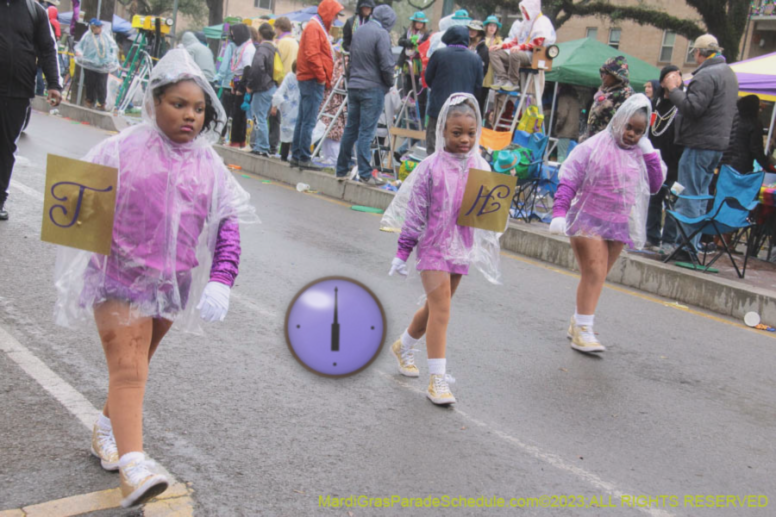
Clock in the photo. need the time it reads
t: 6:00
